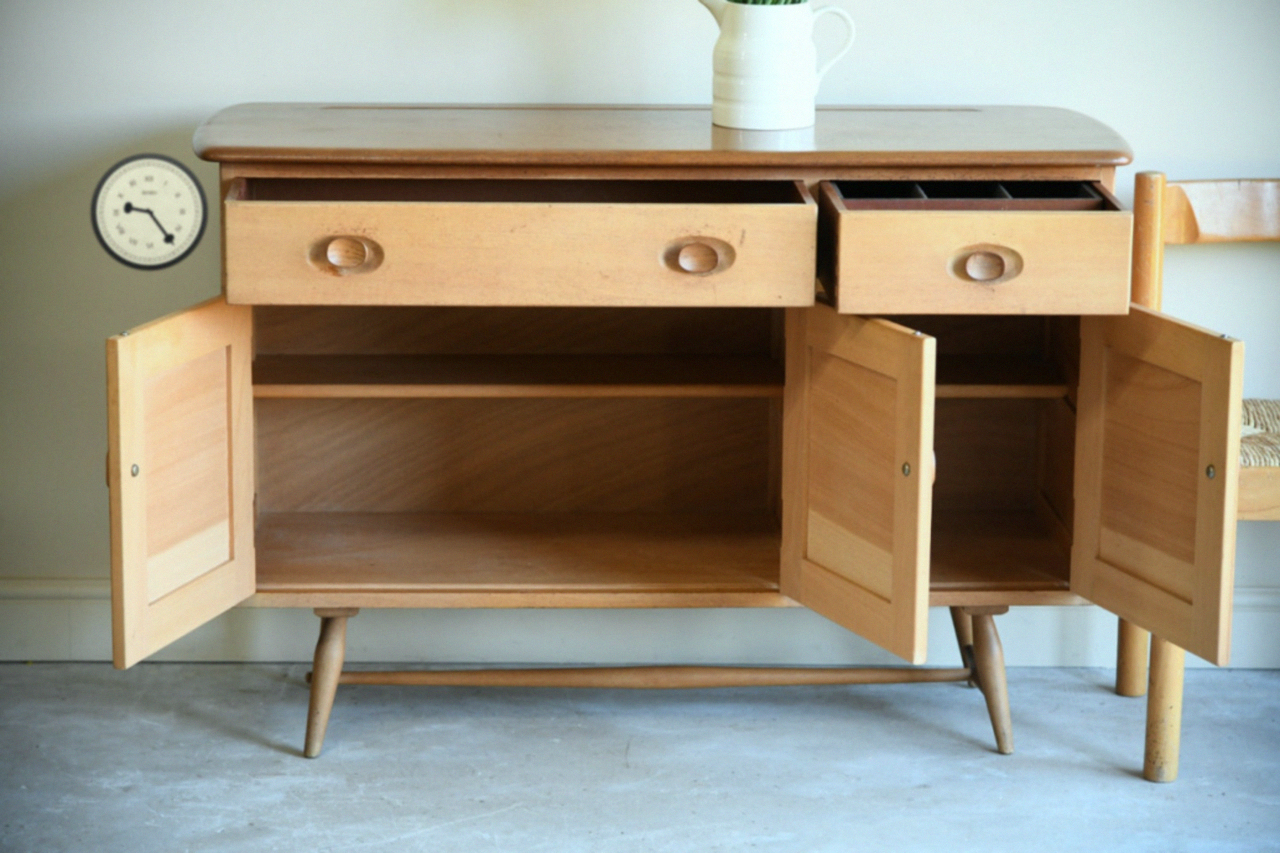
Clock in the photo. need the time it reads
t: 9:24
